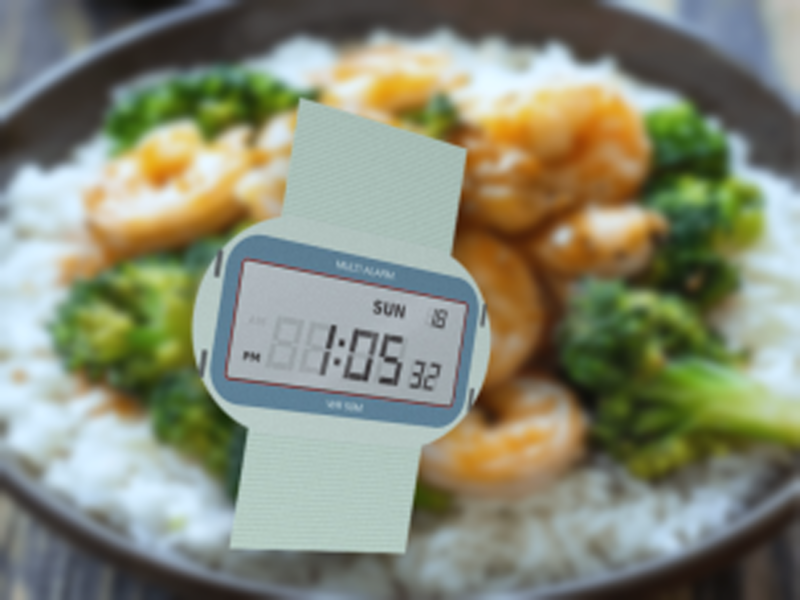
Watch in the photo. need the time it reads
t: 1:05:32
